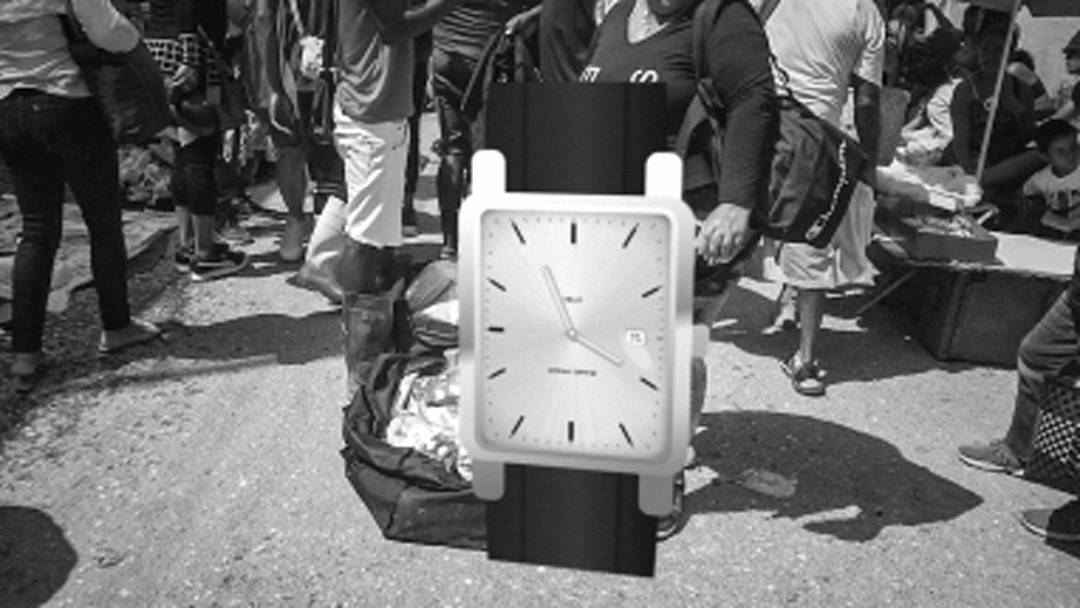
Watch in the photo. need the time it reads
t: 3:56
